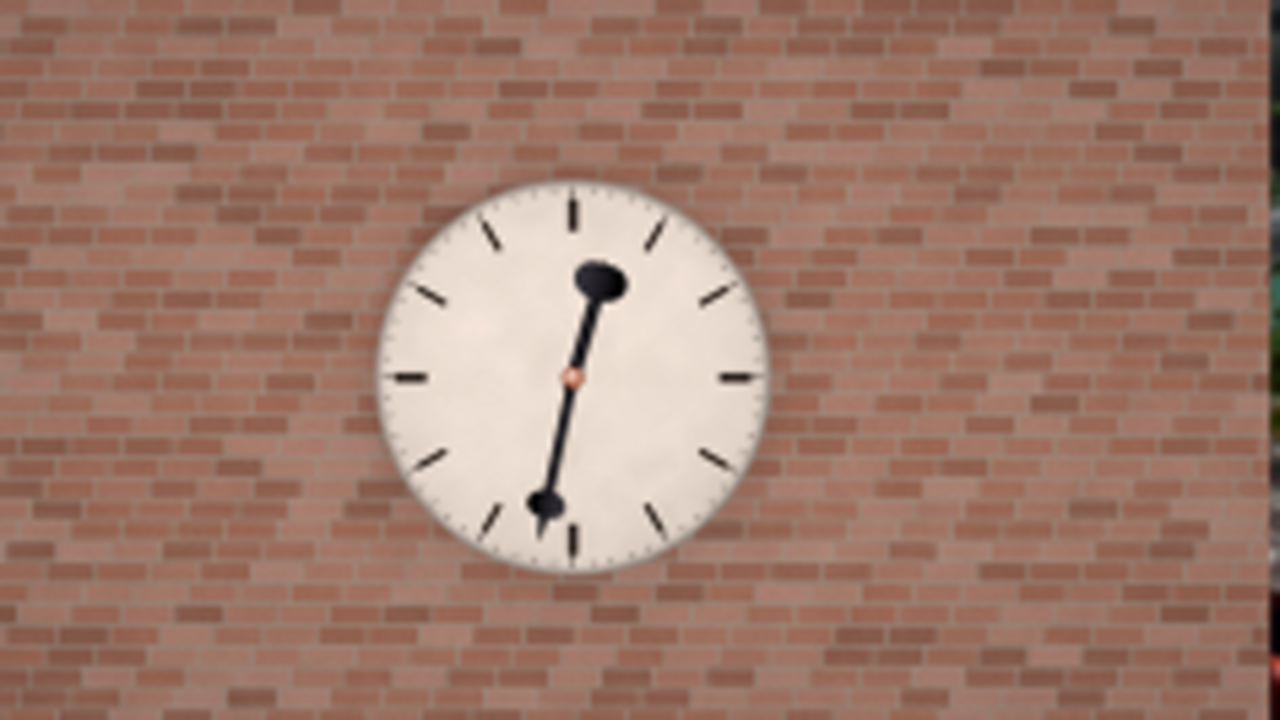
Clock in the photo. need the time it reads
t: 12:32
